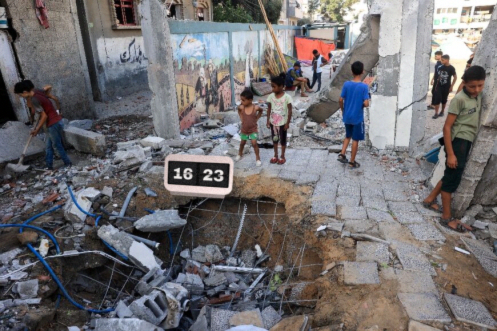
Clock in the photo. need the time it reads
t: 16:23
